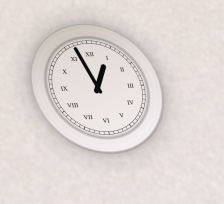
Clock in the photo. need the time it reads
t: 12:57
